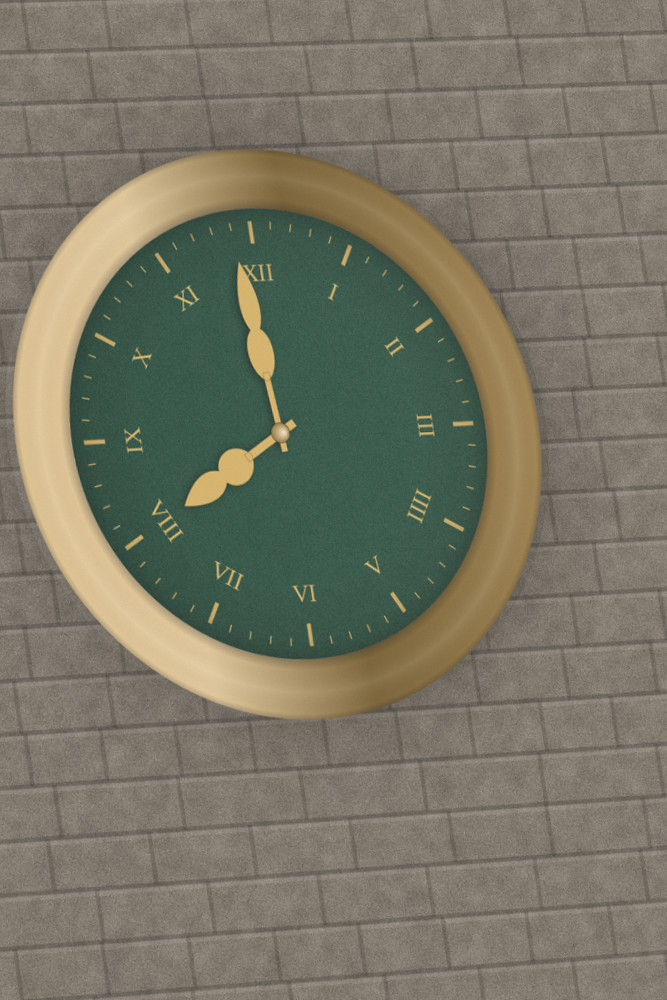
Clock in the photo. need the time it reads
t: 7:59
